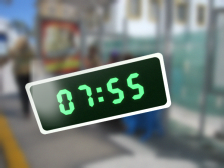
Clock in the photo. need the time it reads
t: 7:55
